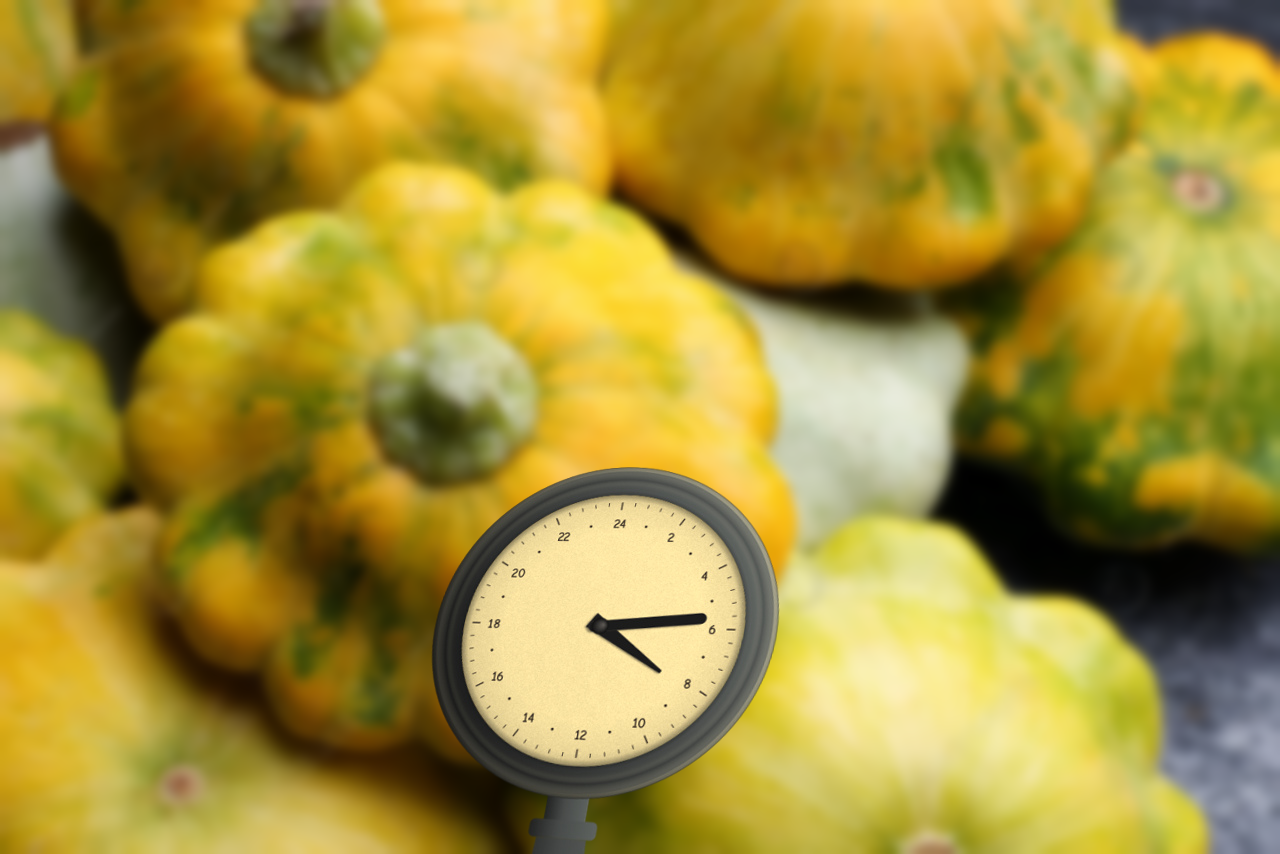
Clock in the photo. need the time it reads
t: 8:14
